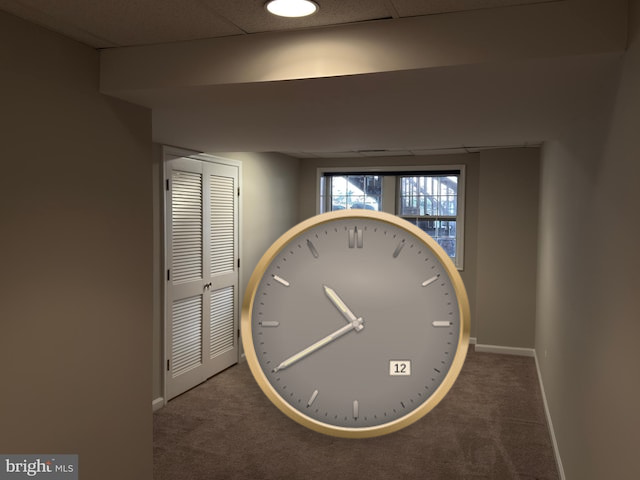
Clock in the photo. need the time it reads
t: 10:40
